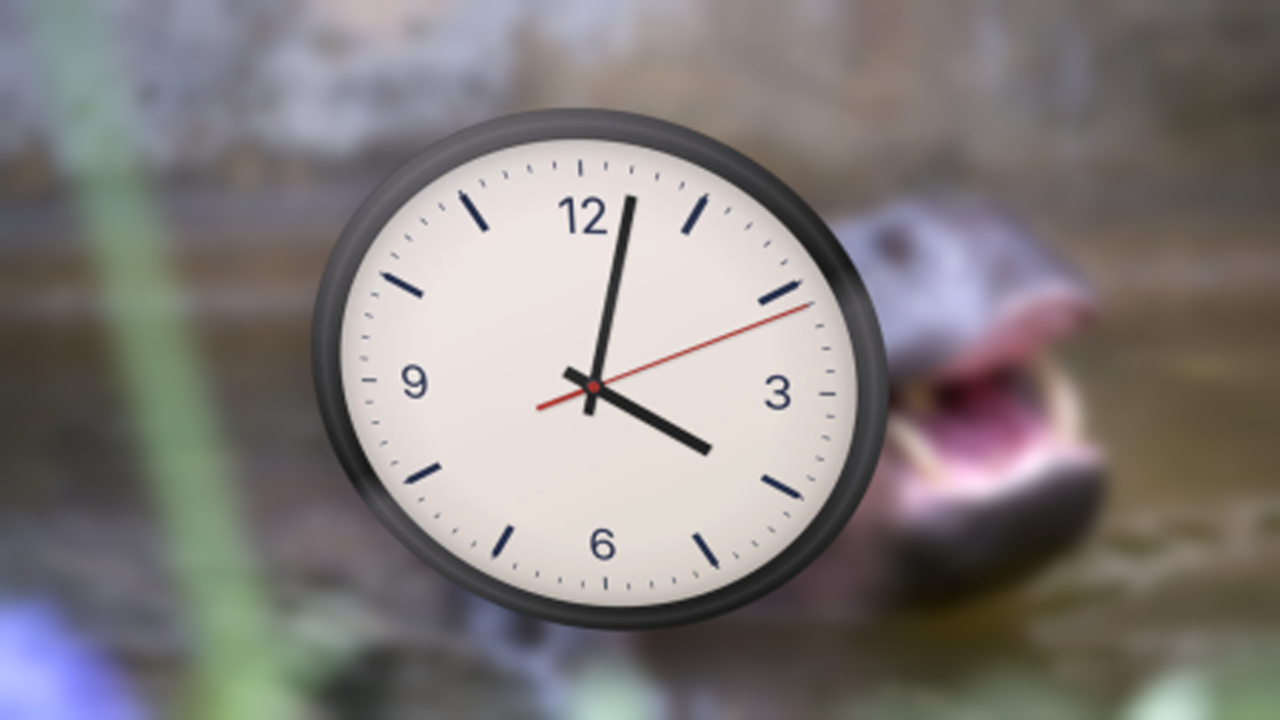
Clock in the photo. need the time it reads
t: 4:02:11
